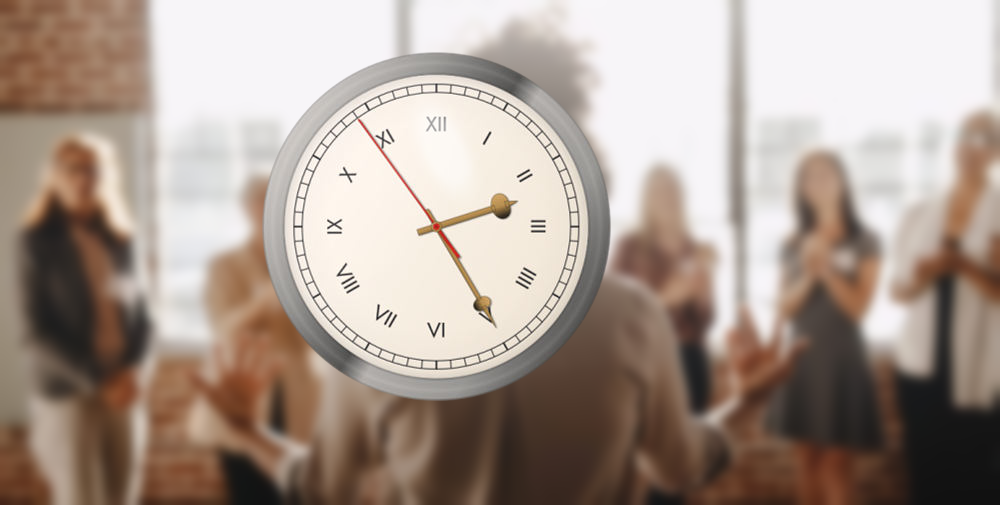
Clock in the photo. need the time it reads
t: 2:24:54
